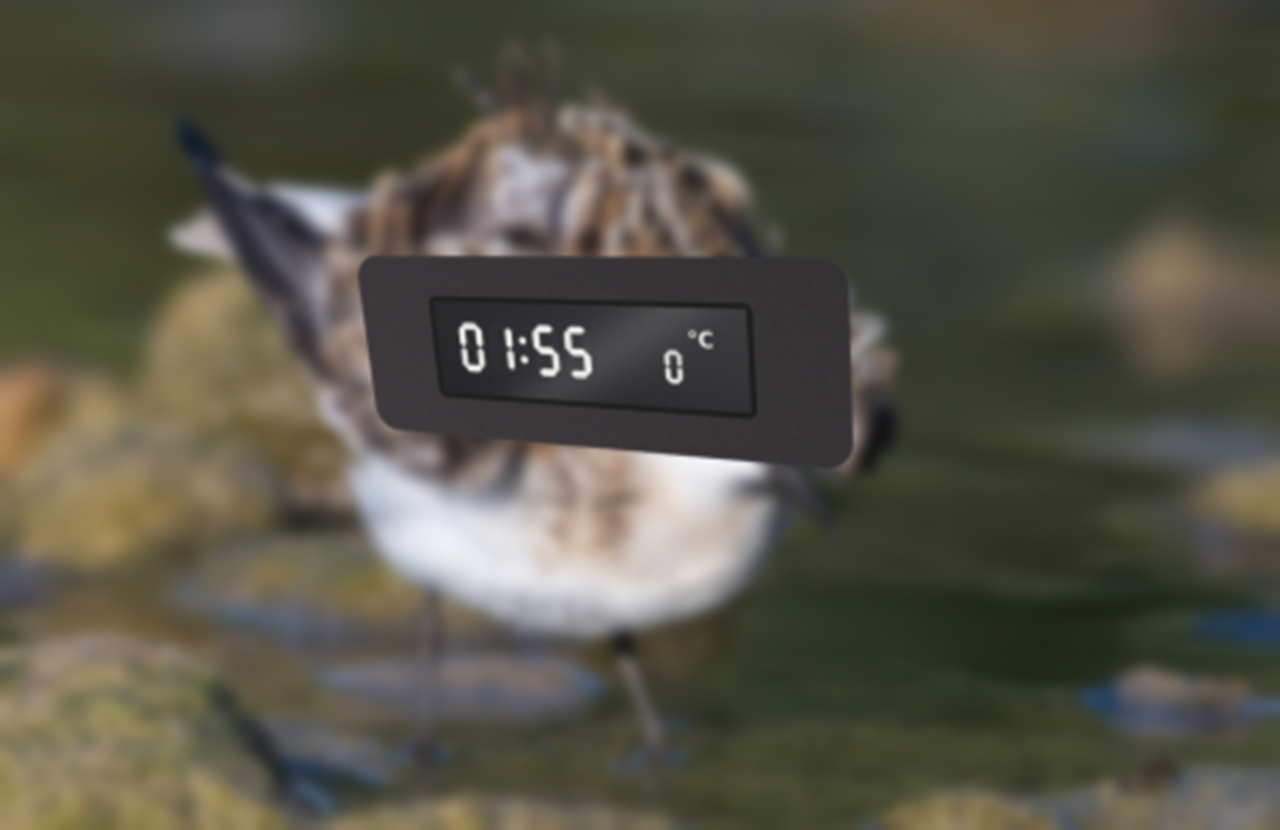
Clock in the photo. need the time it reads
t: 1:55
